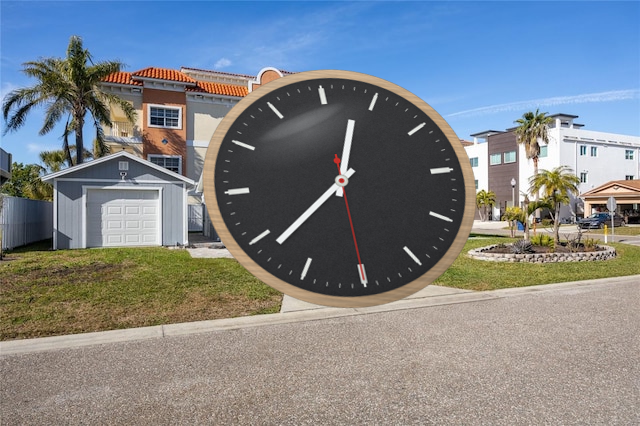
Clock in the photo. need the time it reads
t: 12:38:30
